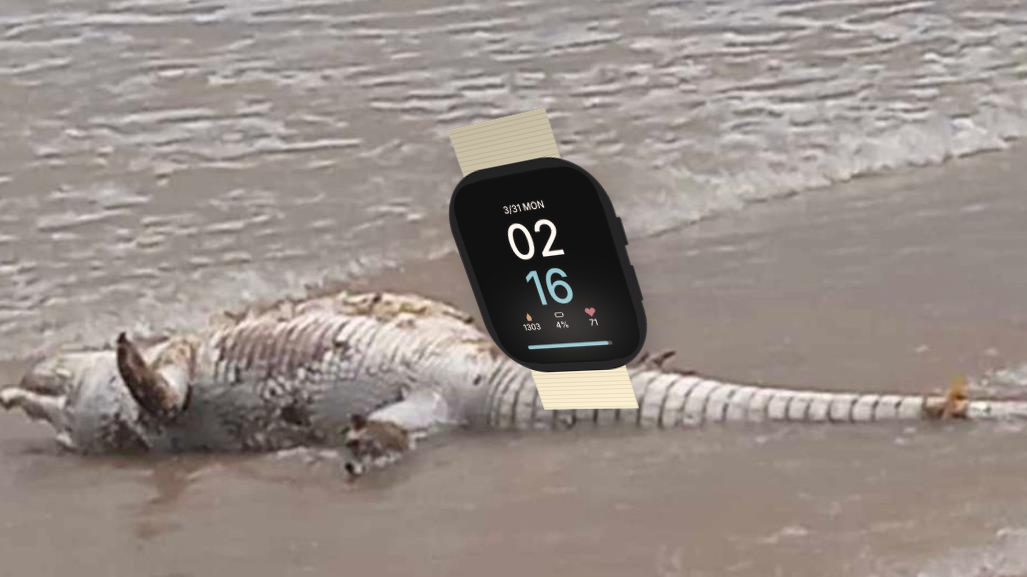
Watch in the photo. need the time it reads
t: 2:16
